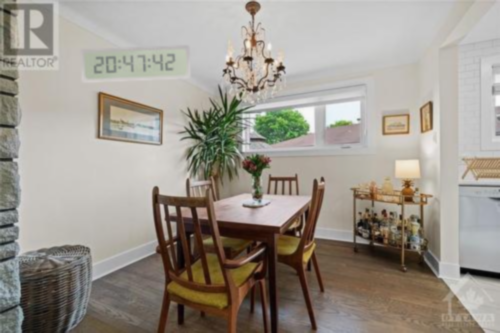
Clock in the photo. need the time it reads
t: 20:47:42
